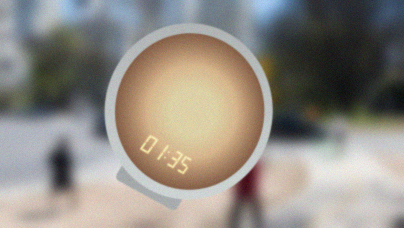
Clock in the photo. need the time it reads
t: 1:35
